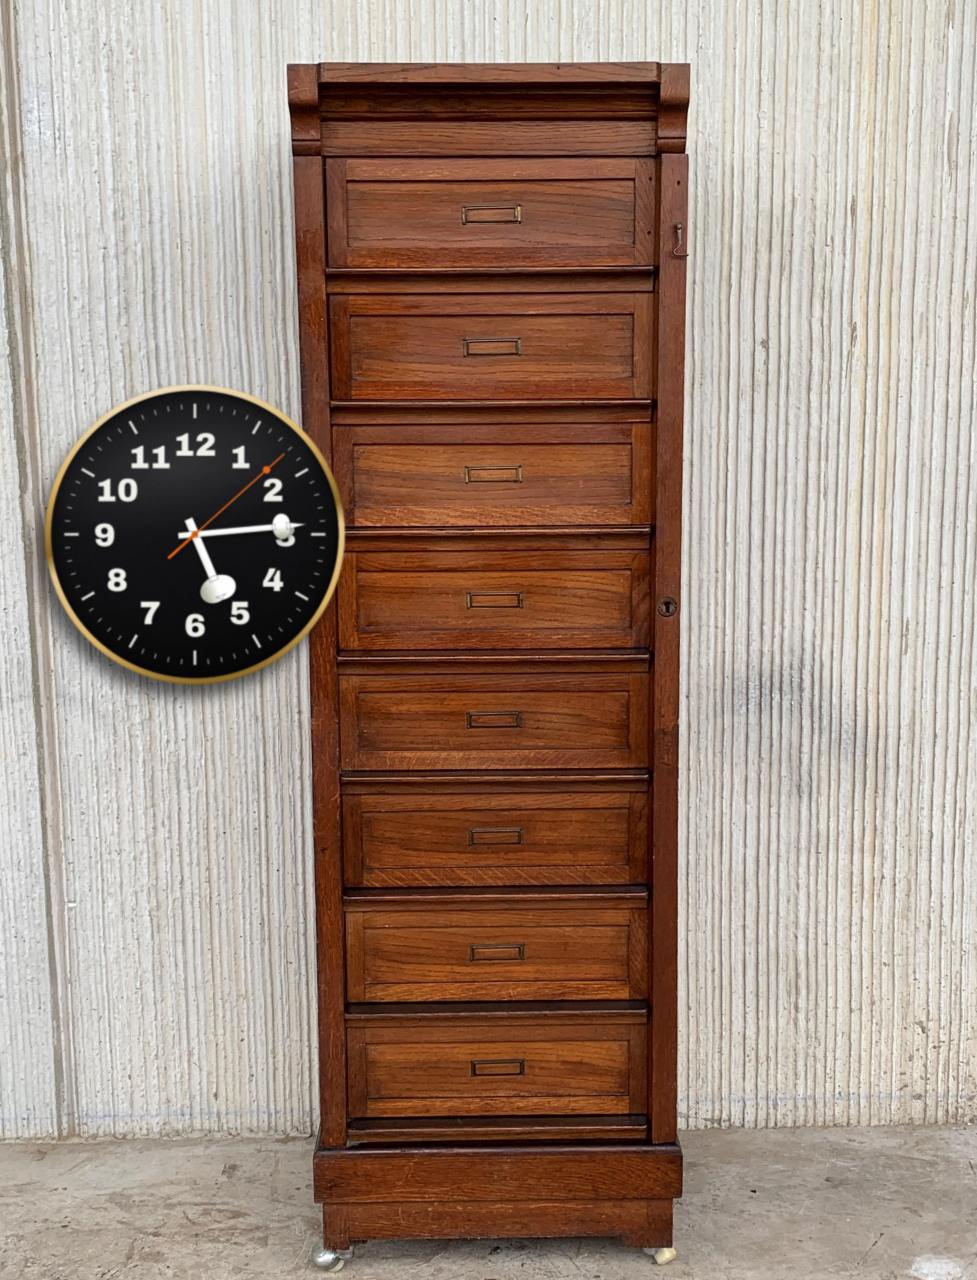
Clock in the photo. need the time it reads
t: 5:14:08
